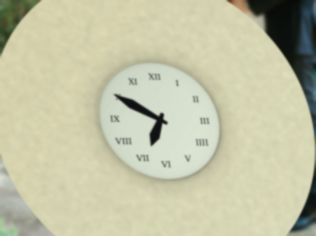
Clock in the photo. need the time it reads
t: 6:50
